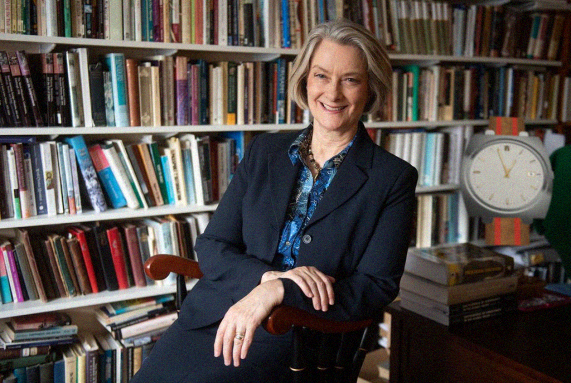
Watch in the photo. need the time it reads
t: 12:57
